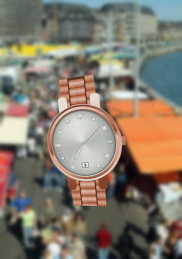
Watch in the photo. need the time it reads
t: 7:08
